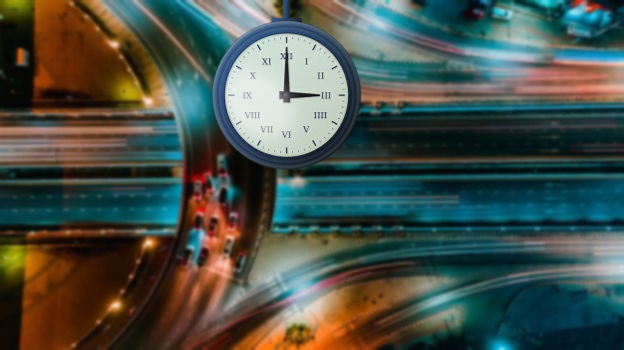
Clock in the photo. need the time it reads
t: 3:00
